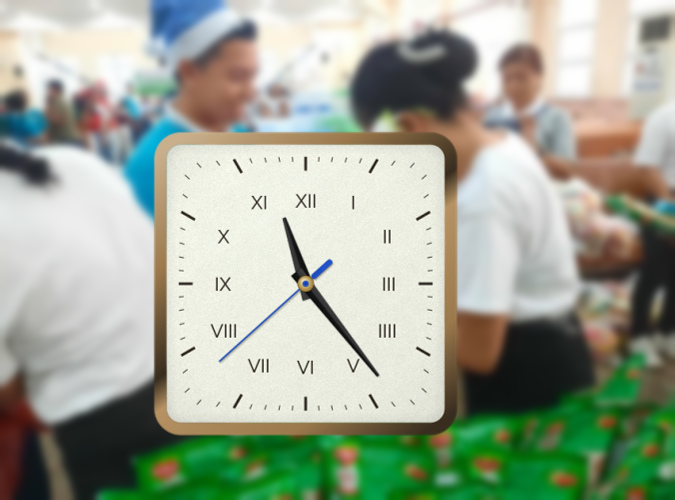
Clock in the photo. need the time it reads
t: 11:23:38
